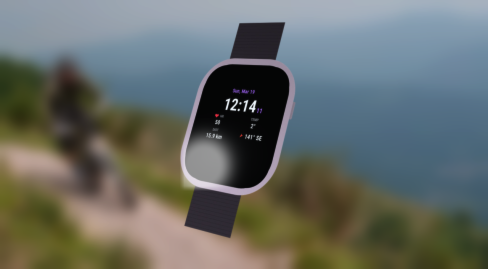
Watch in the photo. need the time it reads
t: 12:14
